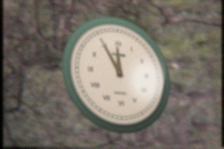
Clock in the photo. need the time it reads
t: 11:55
